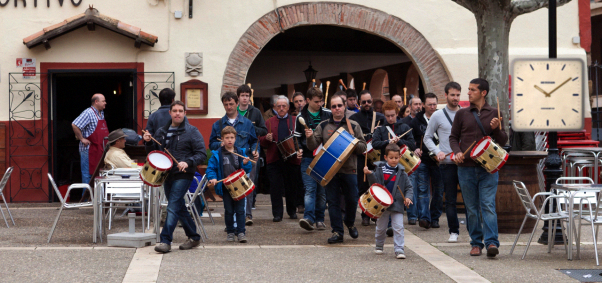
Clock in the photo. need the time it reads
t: 10:09
